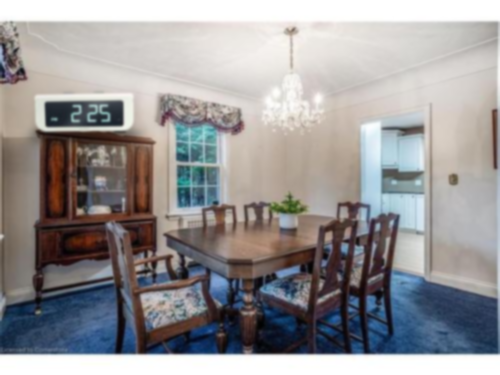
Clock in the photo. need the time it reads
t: 2:25
